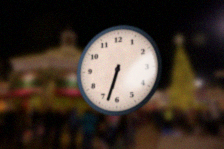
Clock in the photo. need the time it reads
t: 6:33
